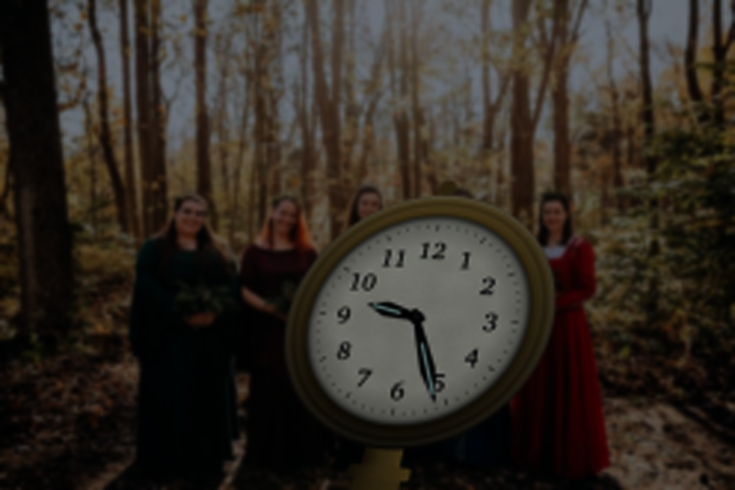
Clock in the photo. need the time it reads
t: 9:26
